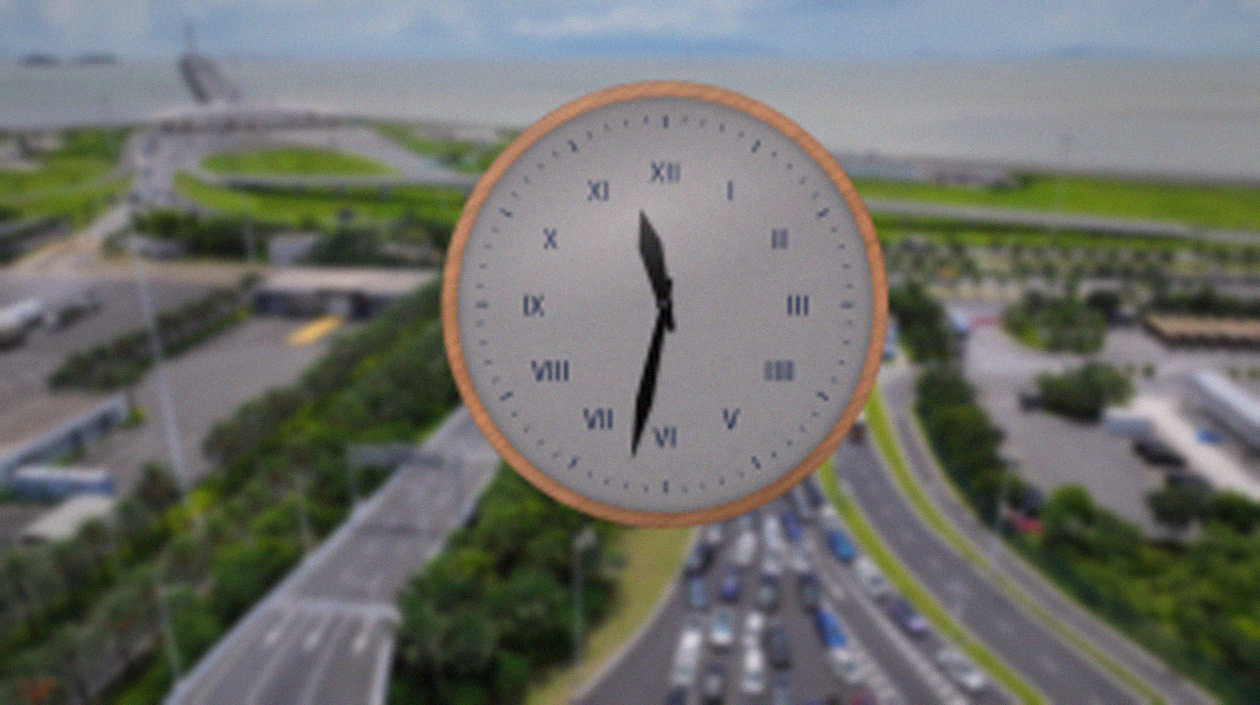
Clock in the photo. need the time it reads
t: 11:32
